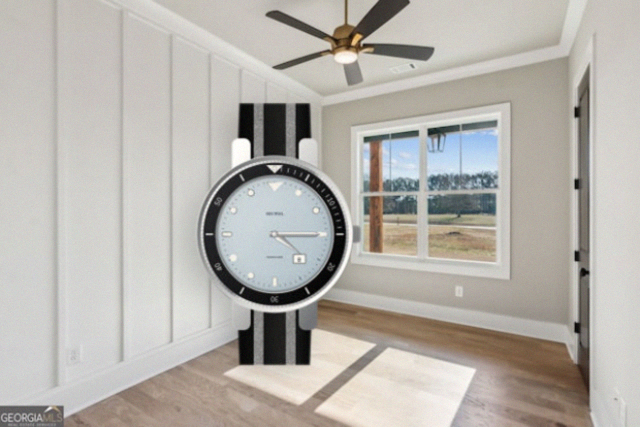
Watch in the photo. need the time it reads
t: 4:15
